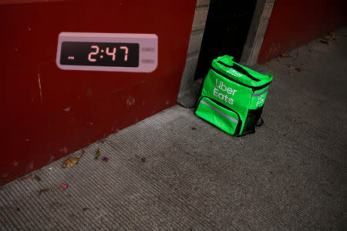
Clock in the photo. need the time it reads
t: 2:47
